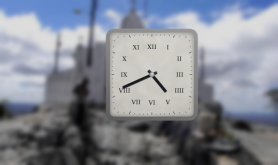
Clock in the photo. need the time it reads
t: 4:41
